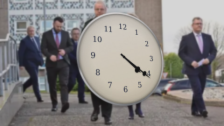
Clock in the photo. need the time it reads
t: 4:21
